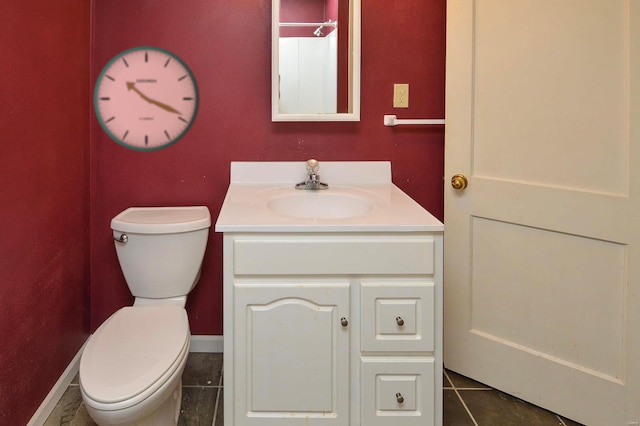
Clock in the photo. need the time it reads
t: 10:19
